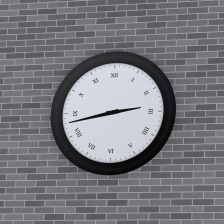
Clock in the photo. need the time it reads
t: 2:43
